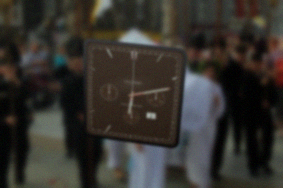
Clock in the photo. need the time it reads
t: 6:12
